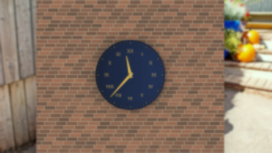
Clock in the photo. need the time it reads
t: 11:37
